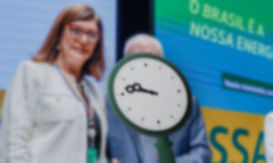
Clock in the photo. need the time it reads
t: 9:47
